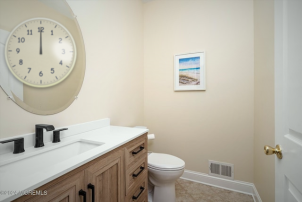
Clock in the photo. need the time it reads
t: 12:00
